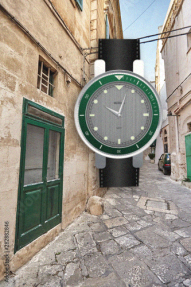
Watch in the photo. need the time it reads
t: 10:03
